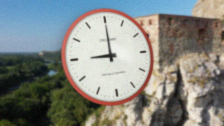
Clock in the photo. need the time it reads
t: 9:00
